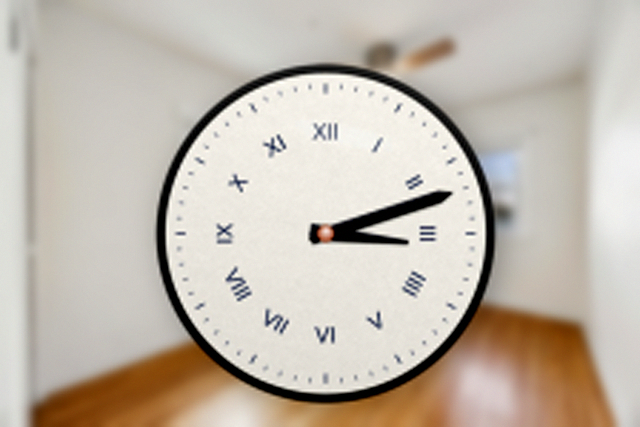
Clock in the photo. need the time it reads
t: 3:12
